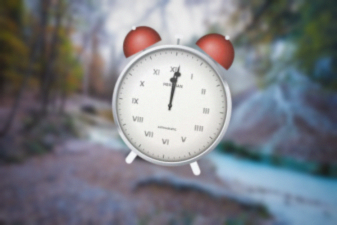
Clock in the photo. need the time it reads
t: 12:01
